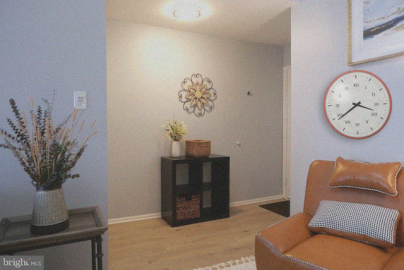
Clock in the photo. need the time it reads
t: 3:39
